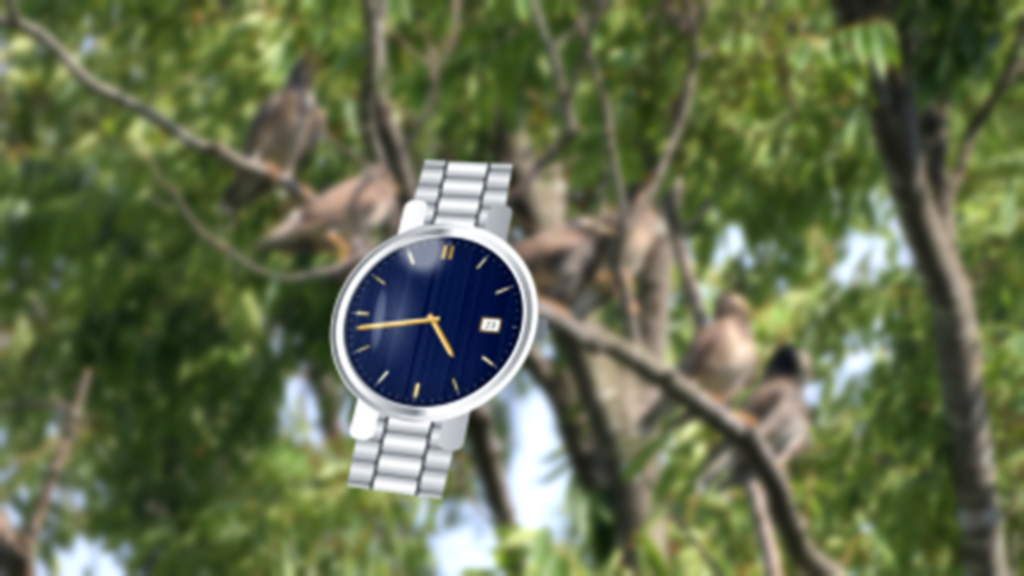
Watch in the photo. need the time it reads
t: 4:43
